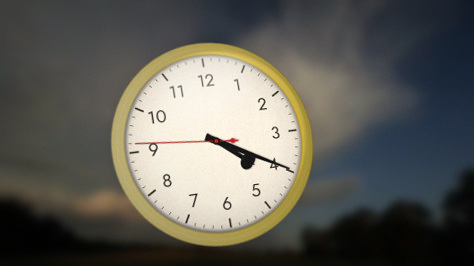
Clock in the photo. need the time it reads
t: 4:19:46
